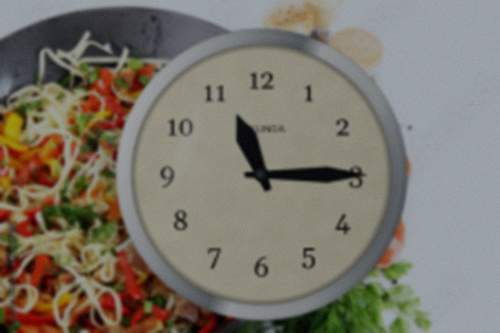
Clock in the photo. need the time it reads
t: 11:15
